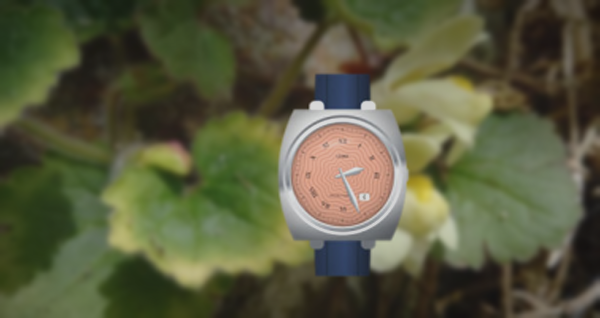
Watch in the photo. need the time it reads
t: 2:26
